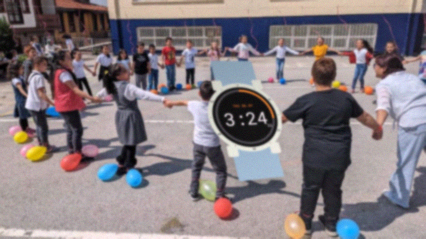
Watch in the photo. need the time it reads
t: 3:24
